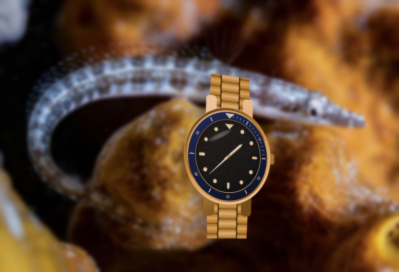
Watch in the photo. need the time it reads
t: 1:38
